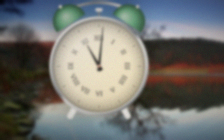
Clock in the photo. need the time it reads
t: 11:01
